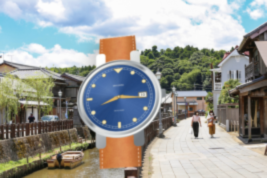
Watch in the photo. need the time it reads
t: 8:16
